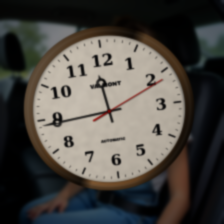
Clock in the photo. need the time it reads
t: 11:44:11
